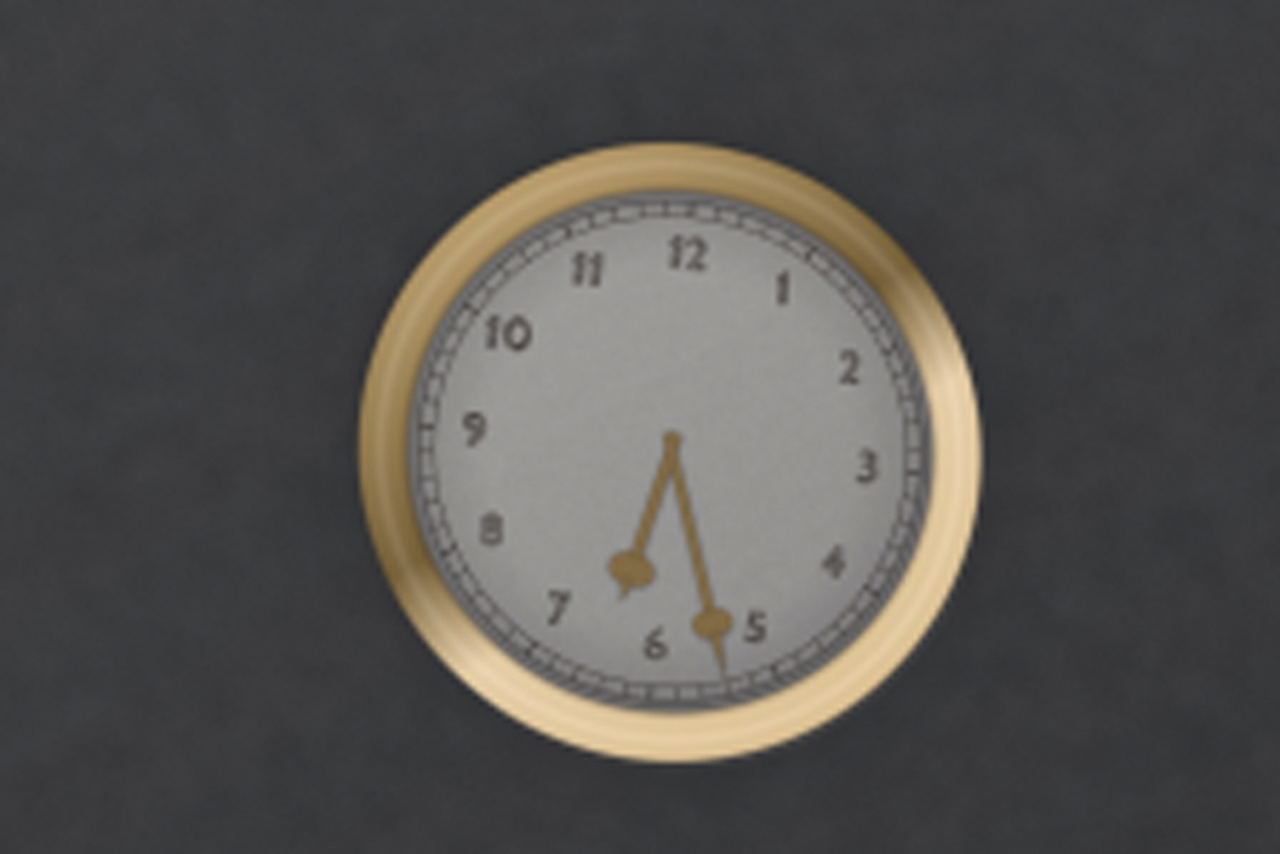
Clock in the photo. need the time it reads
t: 6:27
